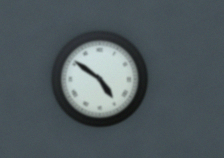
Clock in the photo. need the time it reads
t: 4:51
